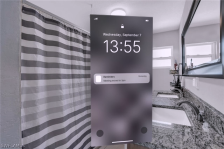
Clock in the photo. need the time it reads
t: 13:55
